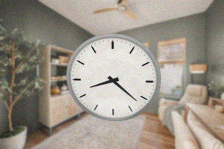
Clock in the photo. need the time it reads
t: 8:22
